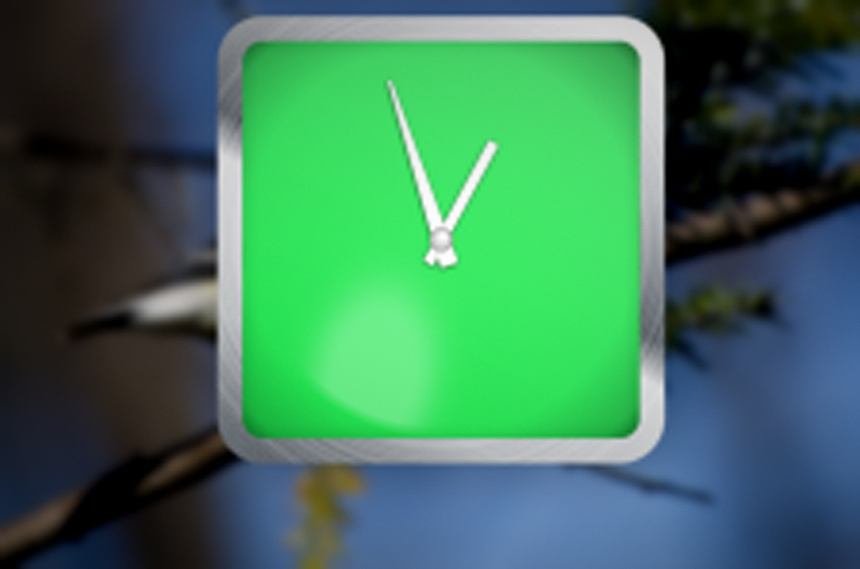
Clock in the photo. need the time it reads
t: 12:57
